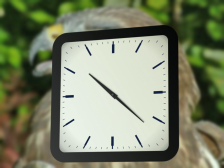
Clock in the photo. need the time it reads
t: 10:22
